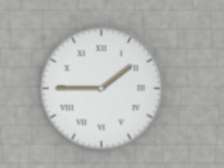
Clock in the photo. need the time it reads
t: 1:45
